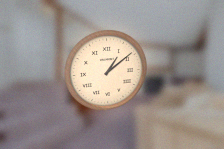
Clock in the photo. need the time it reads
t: 1:09
